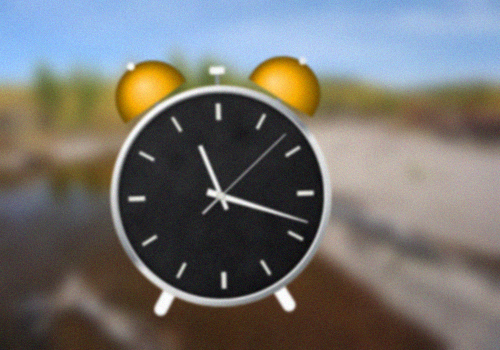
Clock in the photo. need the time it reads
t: 11:18:08
